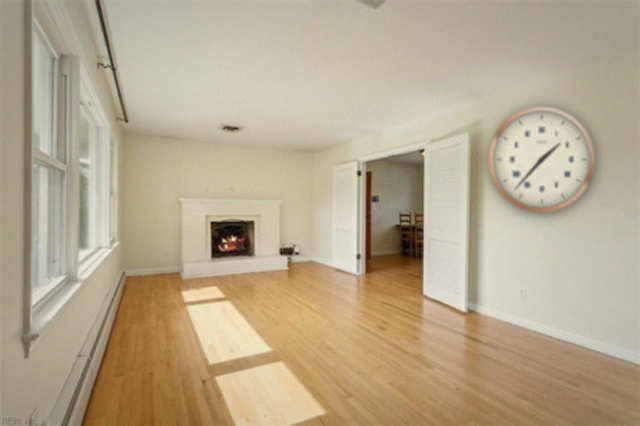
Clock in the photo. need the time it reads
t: 1:37
